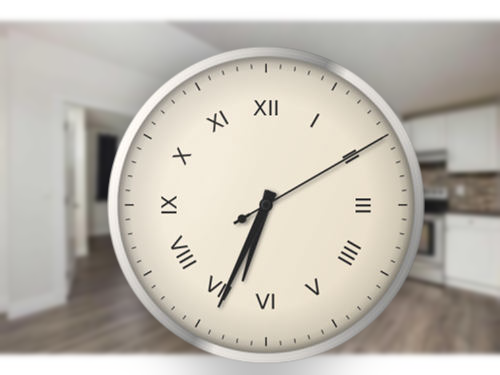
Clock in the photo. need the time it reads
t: 6:34:10
